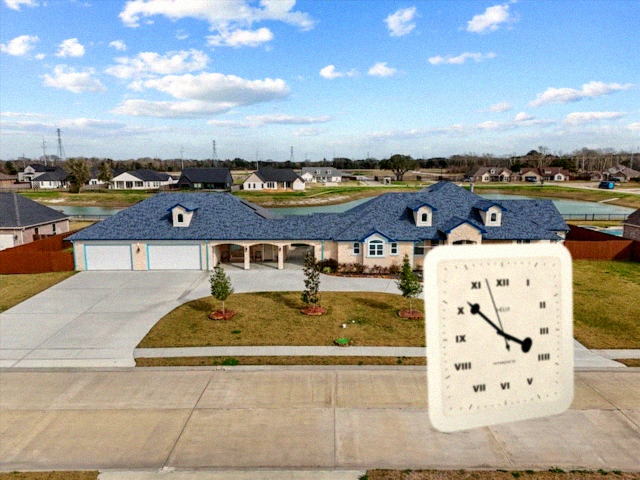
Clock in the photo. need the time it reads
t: 3:51:57
